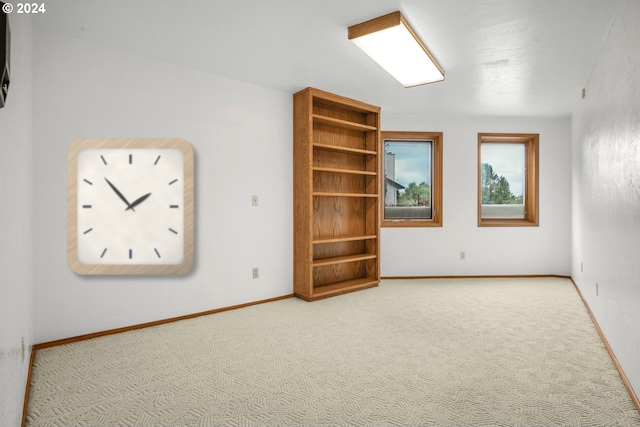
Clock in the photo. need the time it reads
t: 1:53
